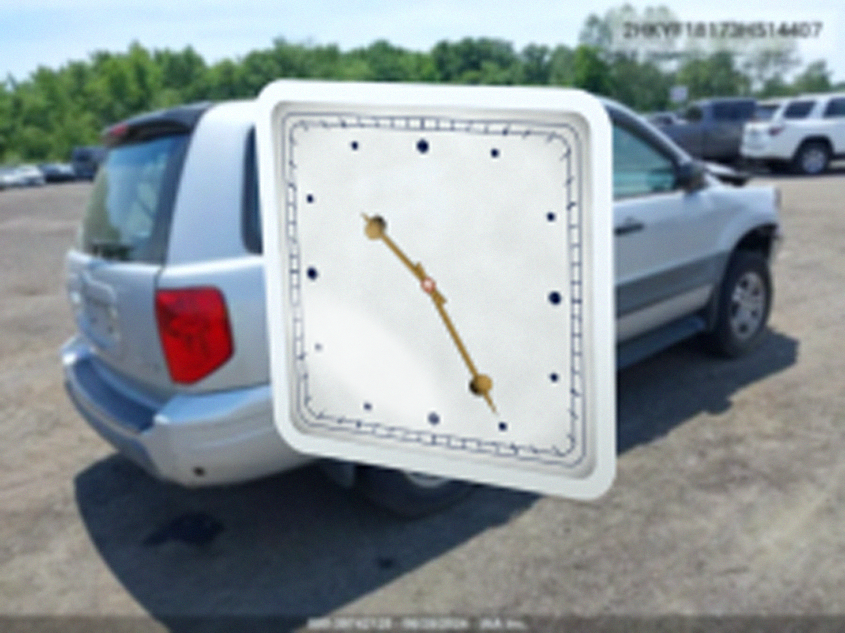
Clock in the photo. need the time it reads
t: 10:25
